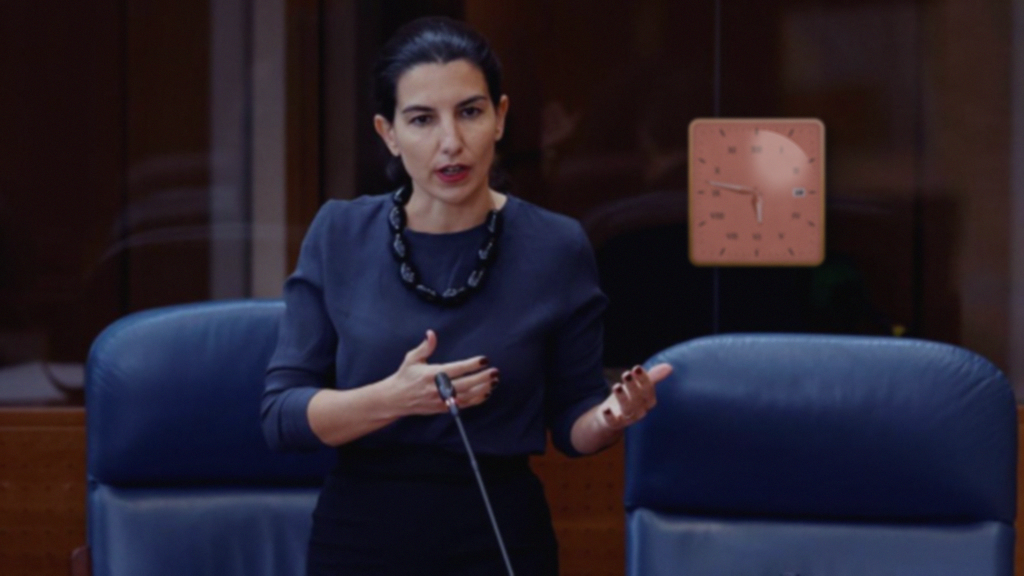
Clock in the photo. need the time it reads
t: 5:47
